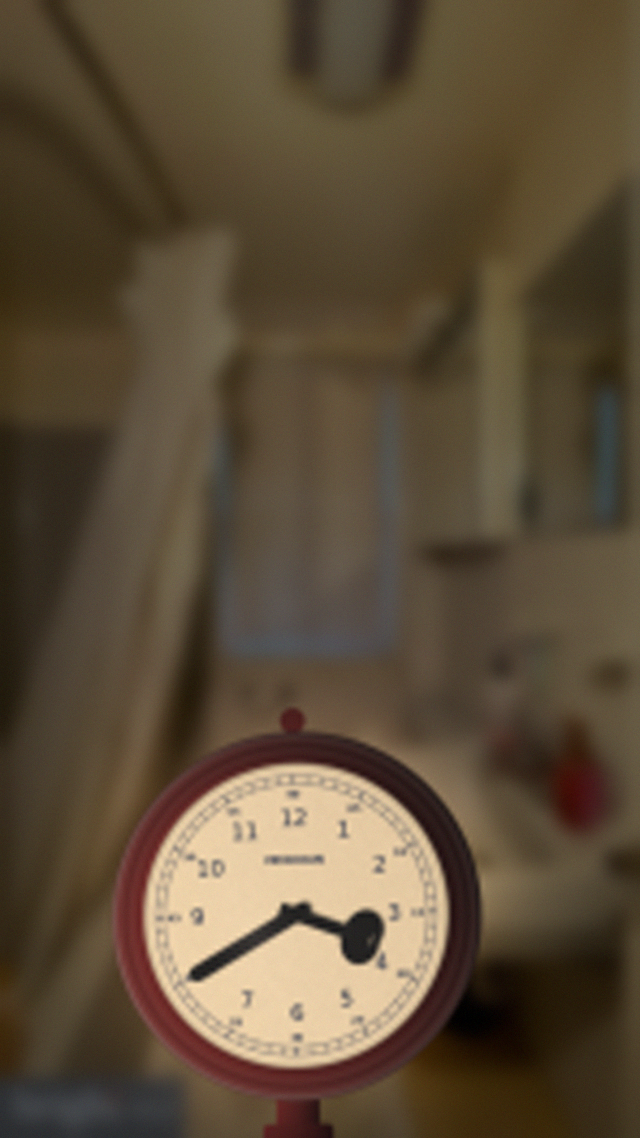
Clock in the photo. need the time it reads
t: 3:40
